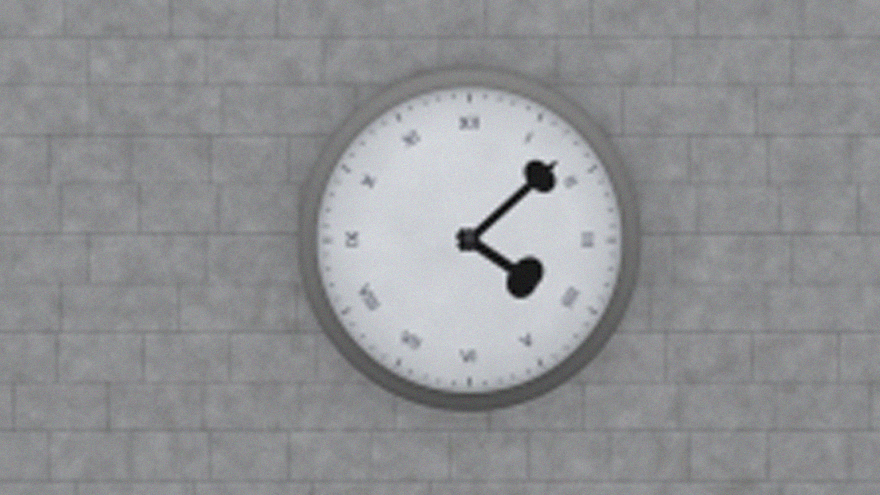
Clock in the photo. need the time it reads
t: 4:08
